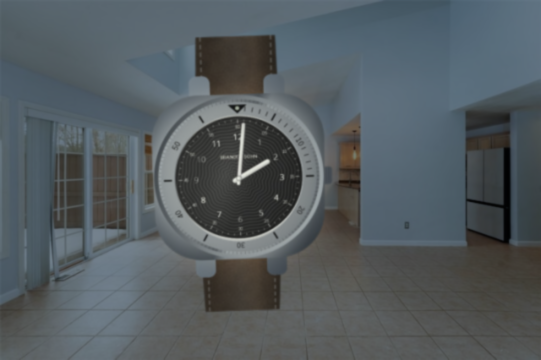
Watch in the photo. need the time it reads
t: 2:01
